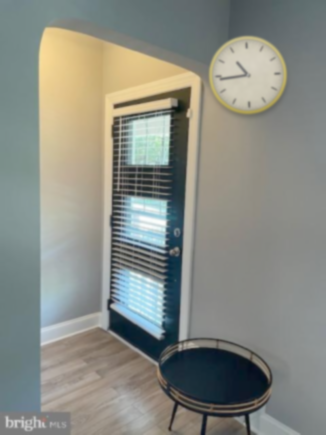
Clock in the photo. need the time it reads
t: 10:44
